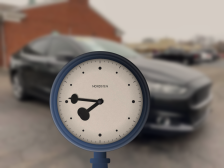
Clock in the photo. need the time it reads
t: 7:46
